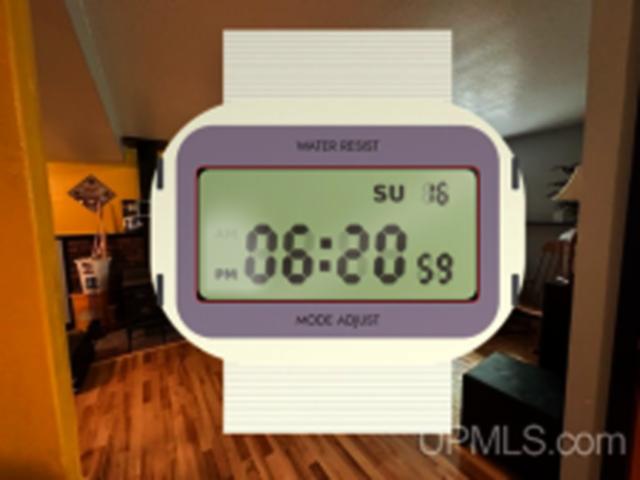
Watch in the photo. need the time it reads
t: 6:20:59
